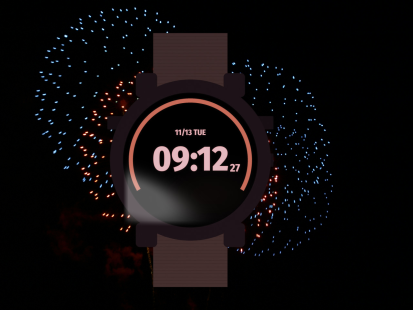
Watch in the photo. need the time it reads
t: 9:12:27
